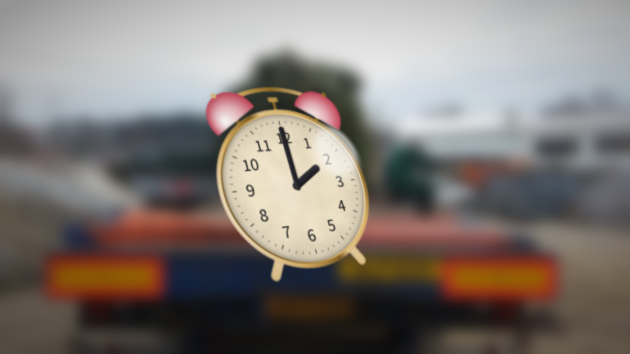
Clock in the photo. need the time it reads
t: 2:00
